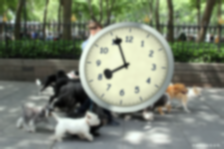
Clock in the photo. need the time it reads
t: 7:56
